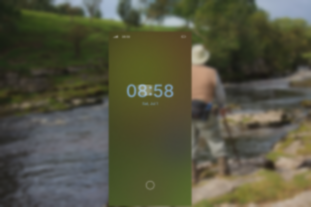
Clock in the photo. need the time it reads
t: 8:58
